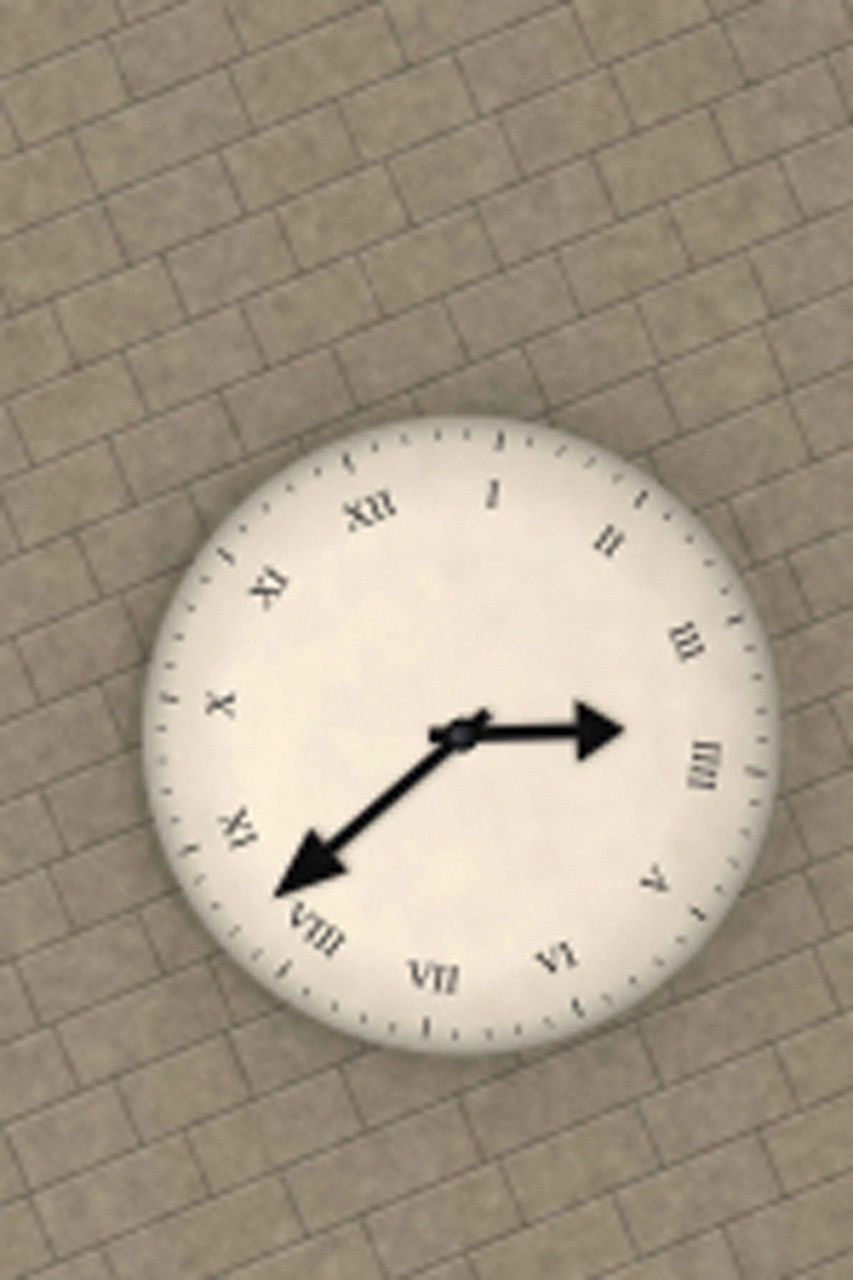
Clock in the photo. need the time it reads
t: 3:42
